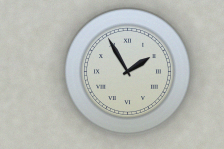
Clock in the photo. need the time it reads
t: 1:55
